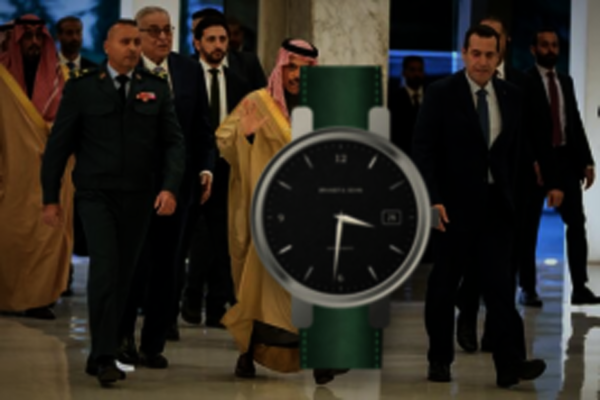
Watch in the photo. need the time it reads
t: 3:31
